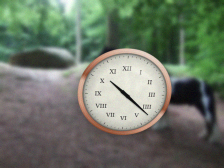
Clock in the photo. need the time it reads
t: 10:22
